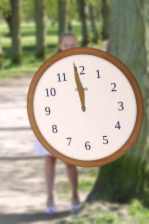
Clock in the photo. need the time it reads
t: 11:59
